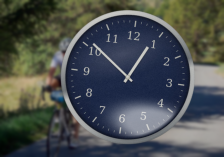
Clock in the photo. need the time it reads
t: 12:51
